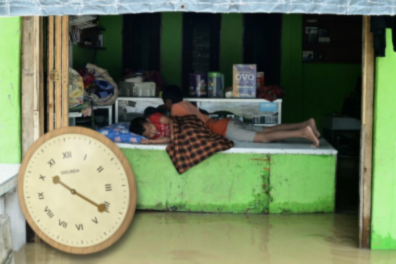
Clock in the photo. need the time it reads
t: 10:21
